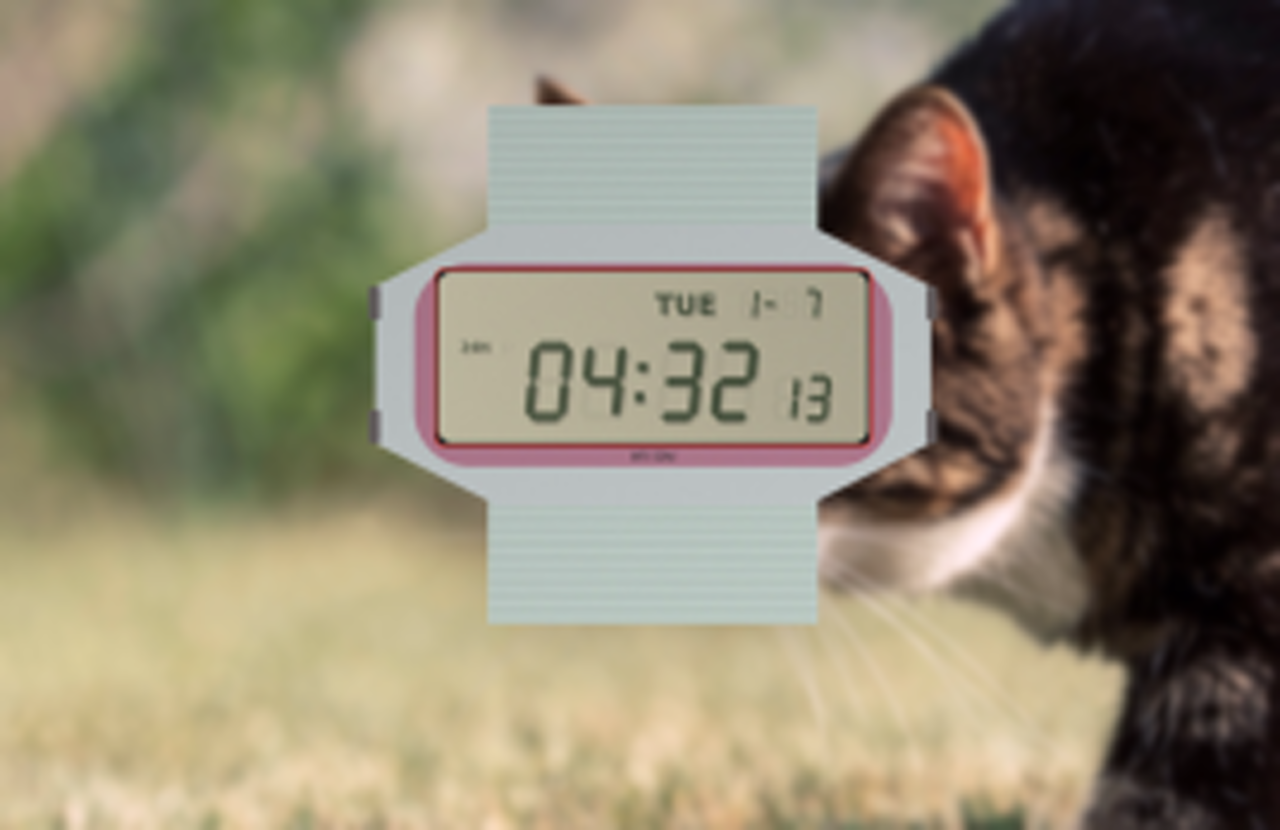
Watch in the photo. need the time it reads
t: 4:32:13
